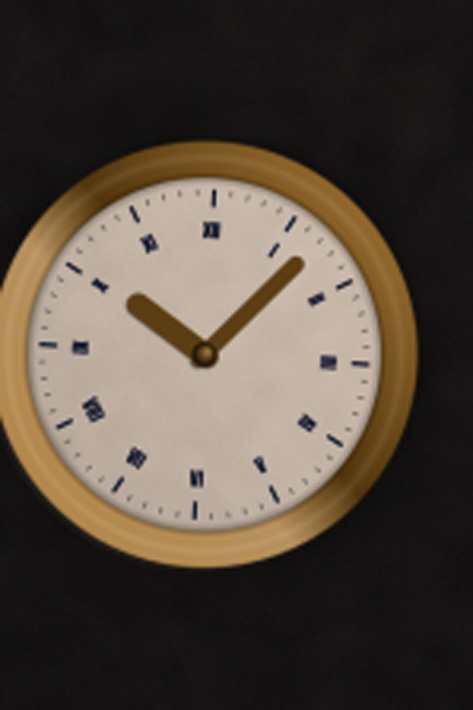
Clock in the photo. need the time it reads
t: 10:07
